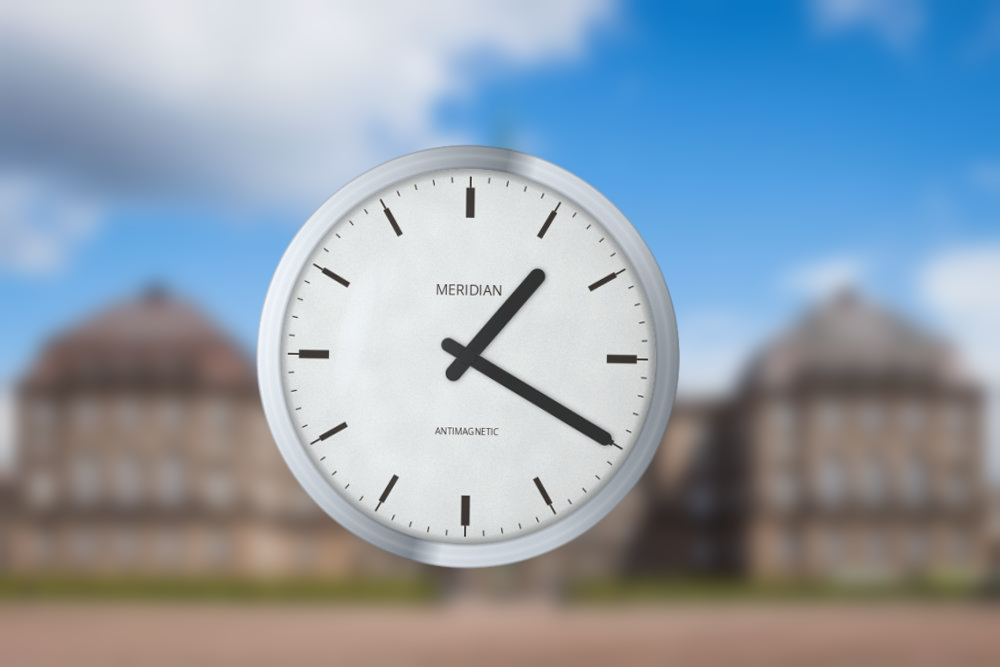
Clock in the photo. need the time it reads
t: 1:20
